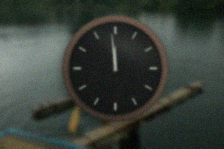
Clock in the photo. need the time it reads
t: 11:59
